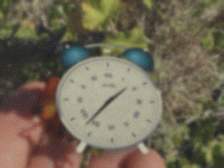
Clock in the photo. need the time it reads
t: 1:37
